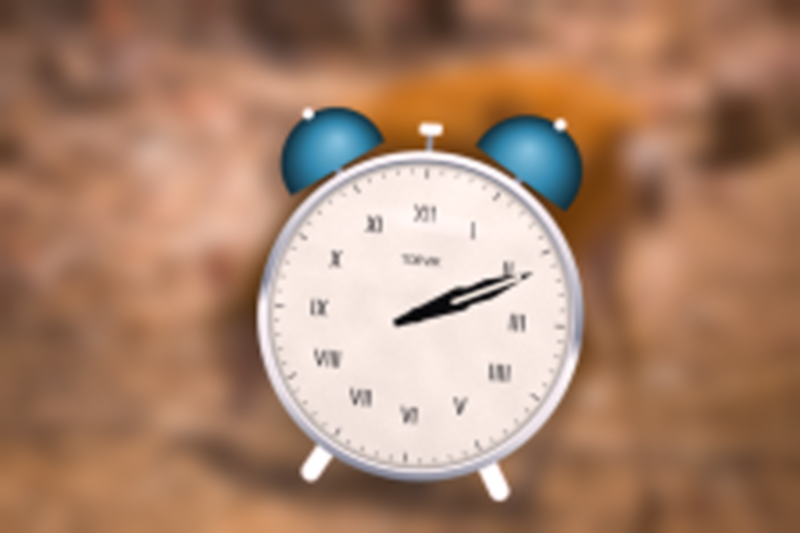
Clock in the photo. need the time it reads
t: 2:11
